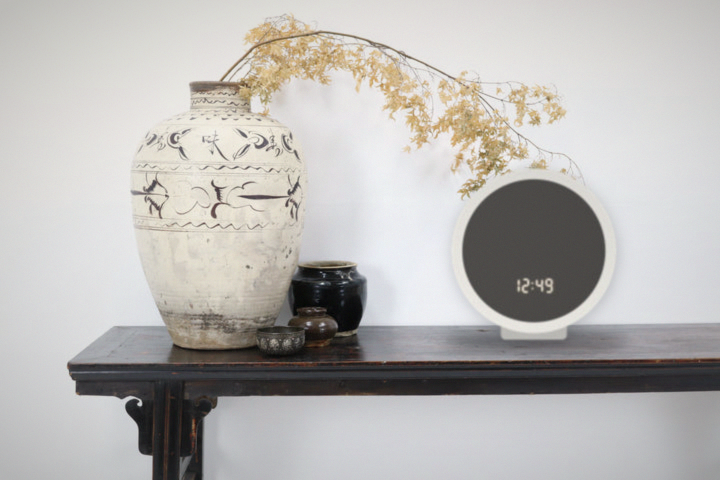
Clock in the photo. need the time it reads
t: 12:49
